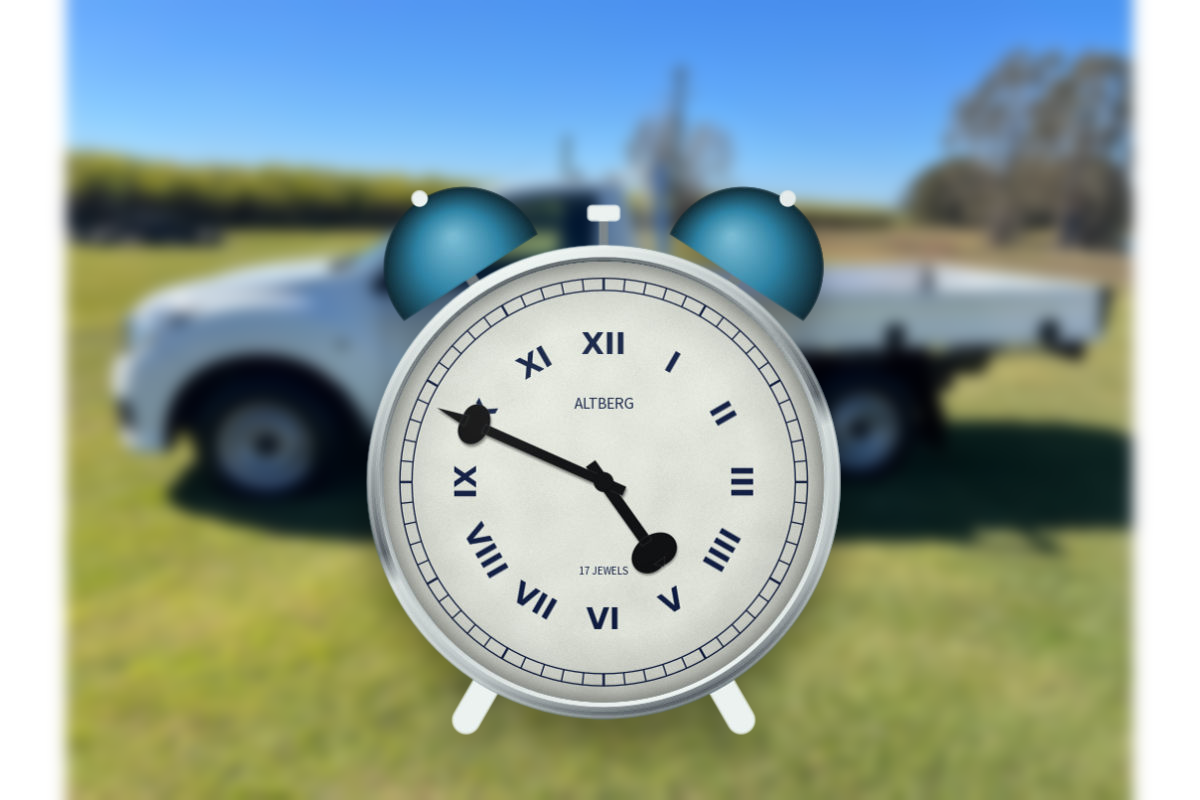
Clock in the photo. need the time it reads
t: 4:49
